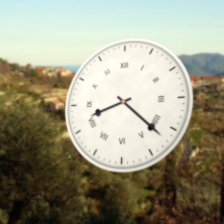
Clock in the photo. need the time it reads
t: 8:22
